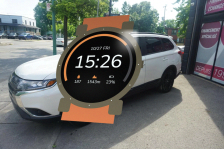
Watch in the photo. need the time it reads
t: 15:26
